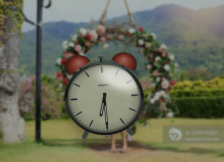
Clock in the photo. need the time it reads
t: 6:30
